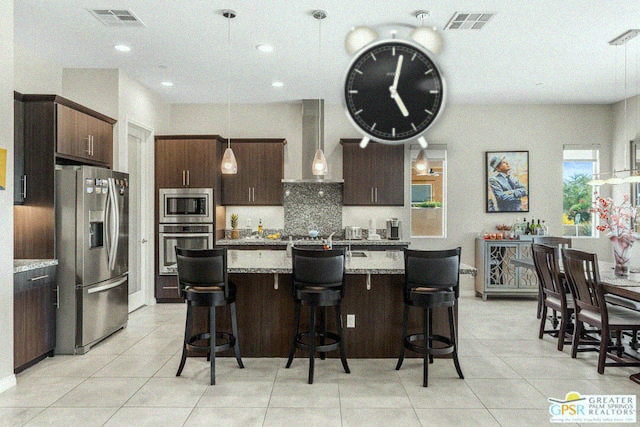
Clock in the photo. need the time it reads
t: 5:02
